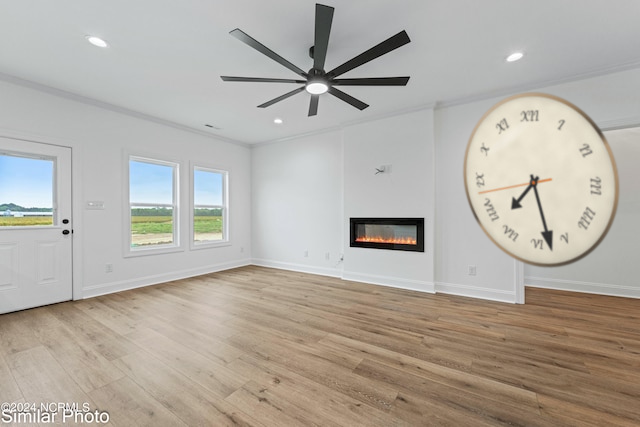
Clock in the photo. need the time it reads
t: 7:27:43
